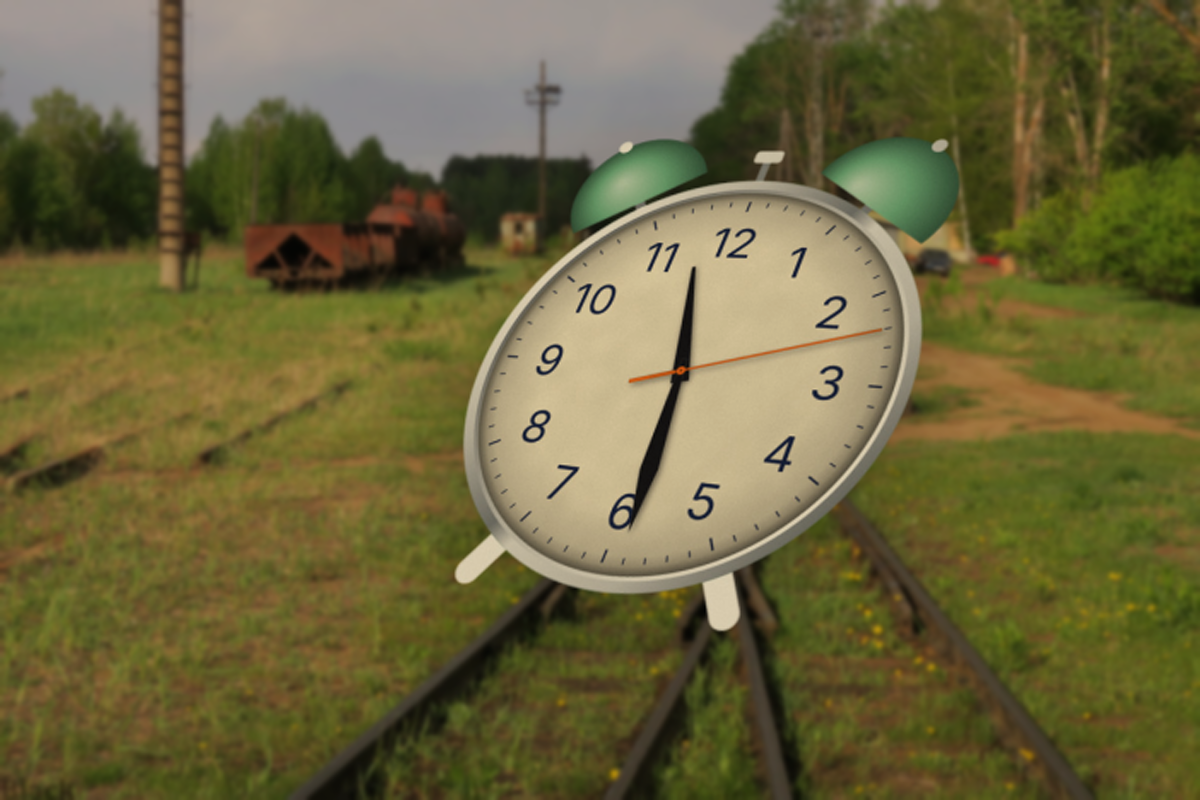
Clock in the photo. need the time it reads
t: 11:29:12
